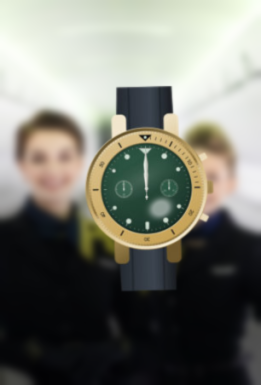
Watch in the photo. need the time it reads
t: 12:00
